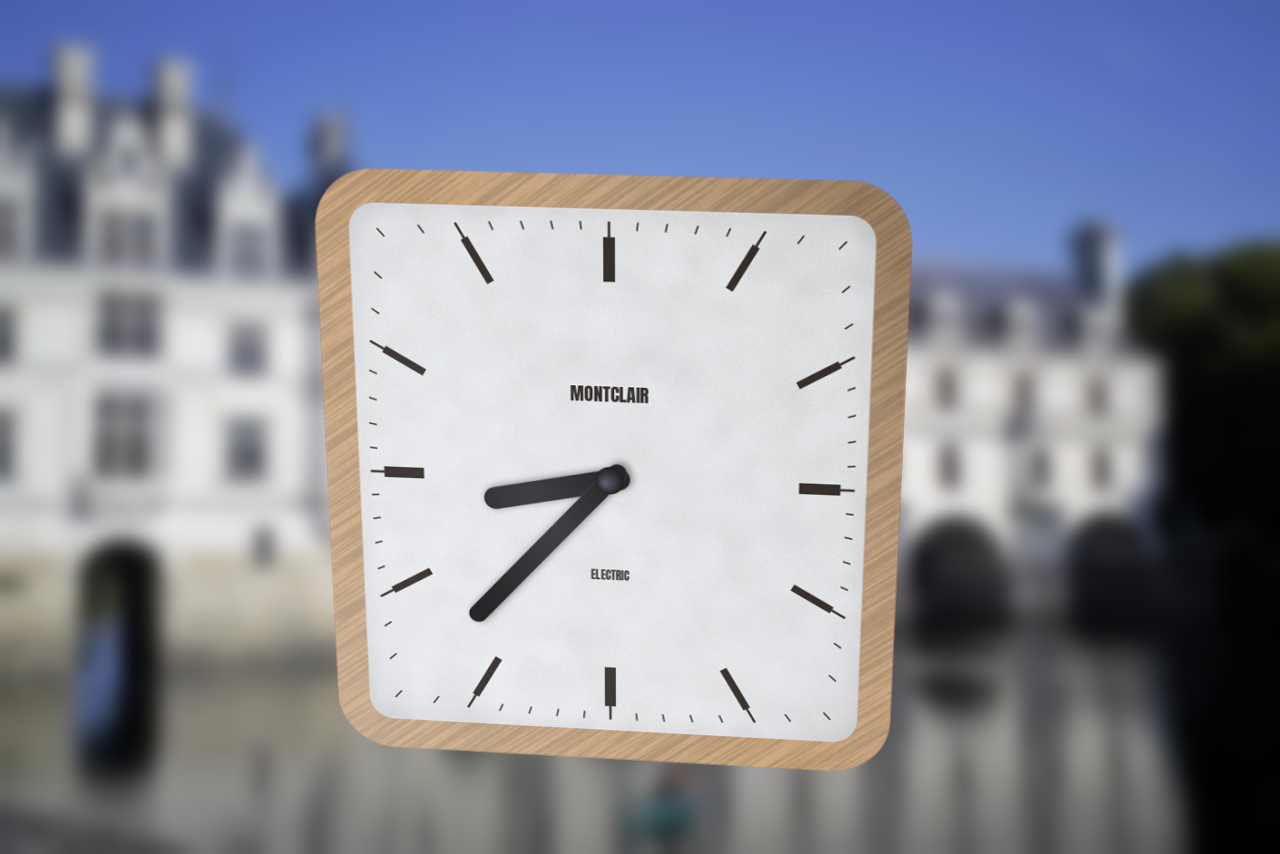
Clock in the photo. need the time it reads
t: 8:37
